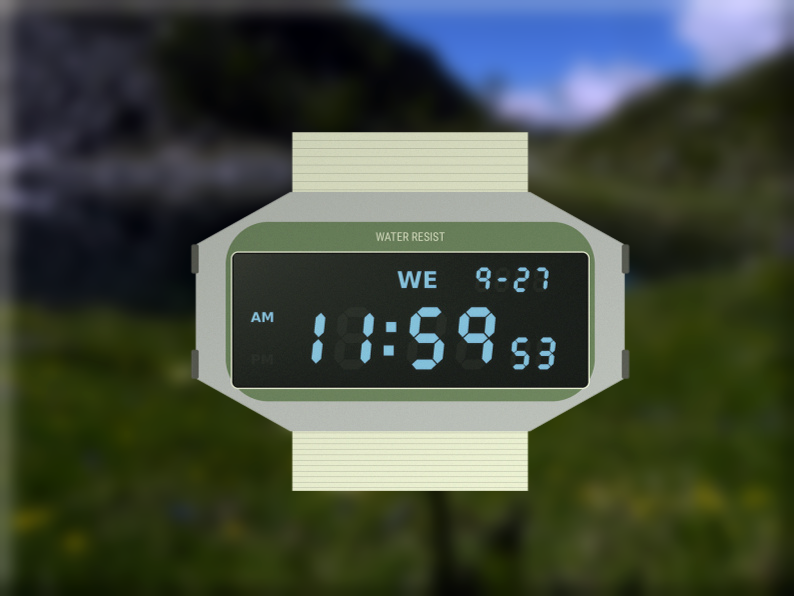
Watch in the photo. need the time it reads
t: 11:59:53
